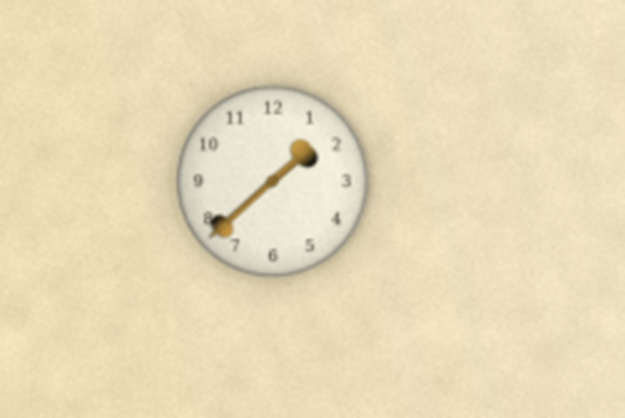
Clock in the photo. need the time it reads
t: 1:38
